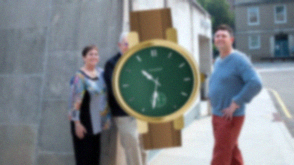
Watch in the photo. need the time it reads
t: 10:32
